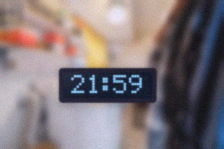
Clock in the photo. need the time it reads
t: 21:59
